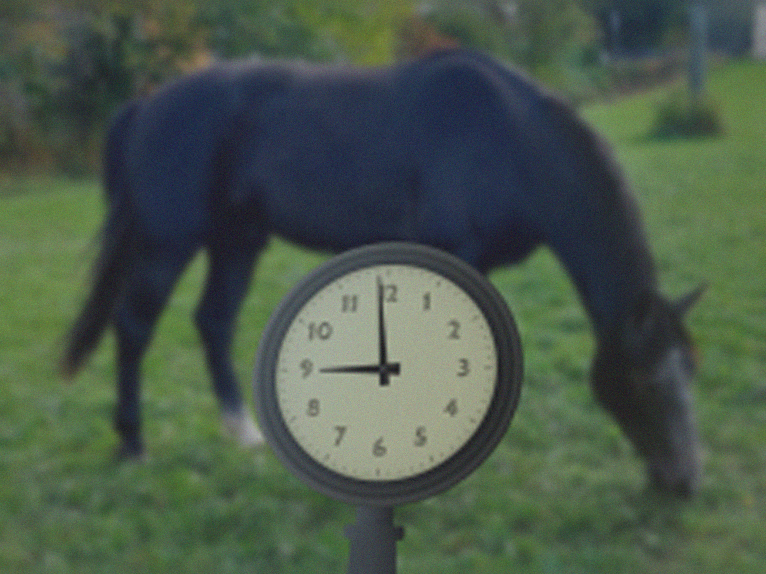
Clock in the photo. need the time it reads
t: 8:59
